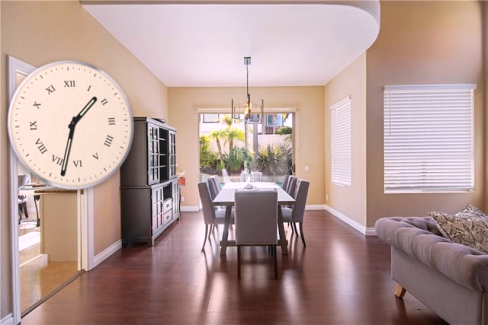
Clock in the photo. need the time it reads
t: 1:33
